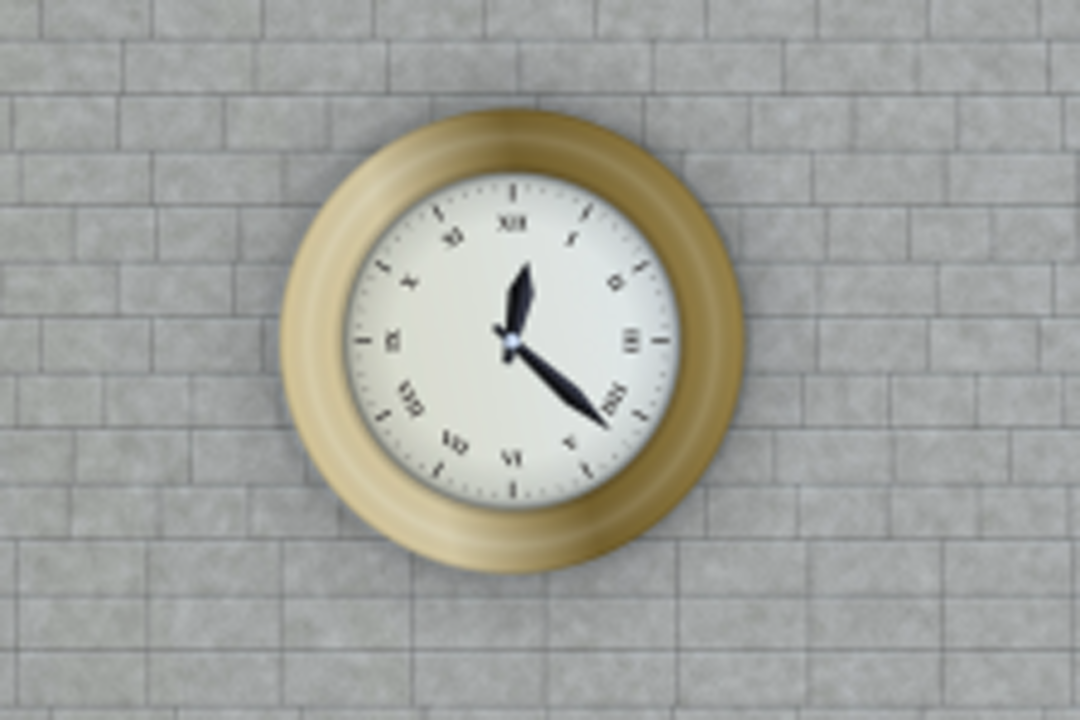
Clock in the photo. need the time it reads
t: 12:22
